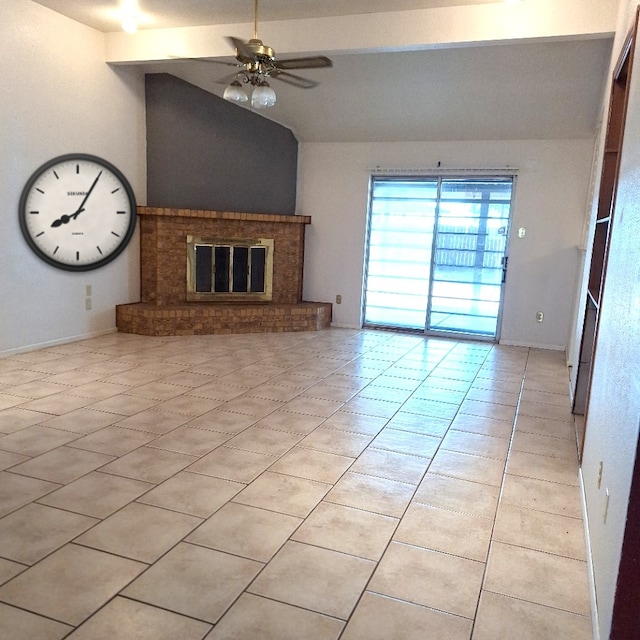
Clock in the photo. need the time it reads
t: 8:05
